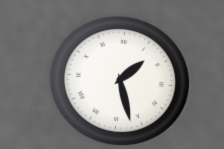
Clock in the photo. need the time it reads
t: 1:27
